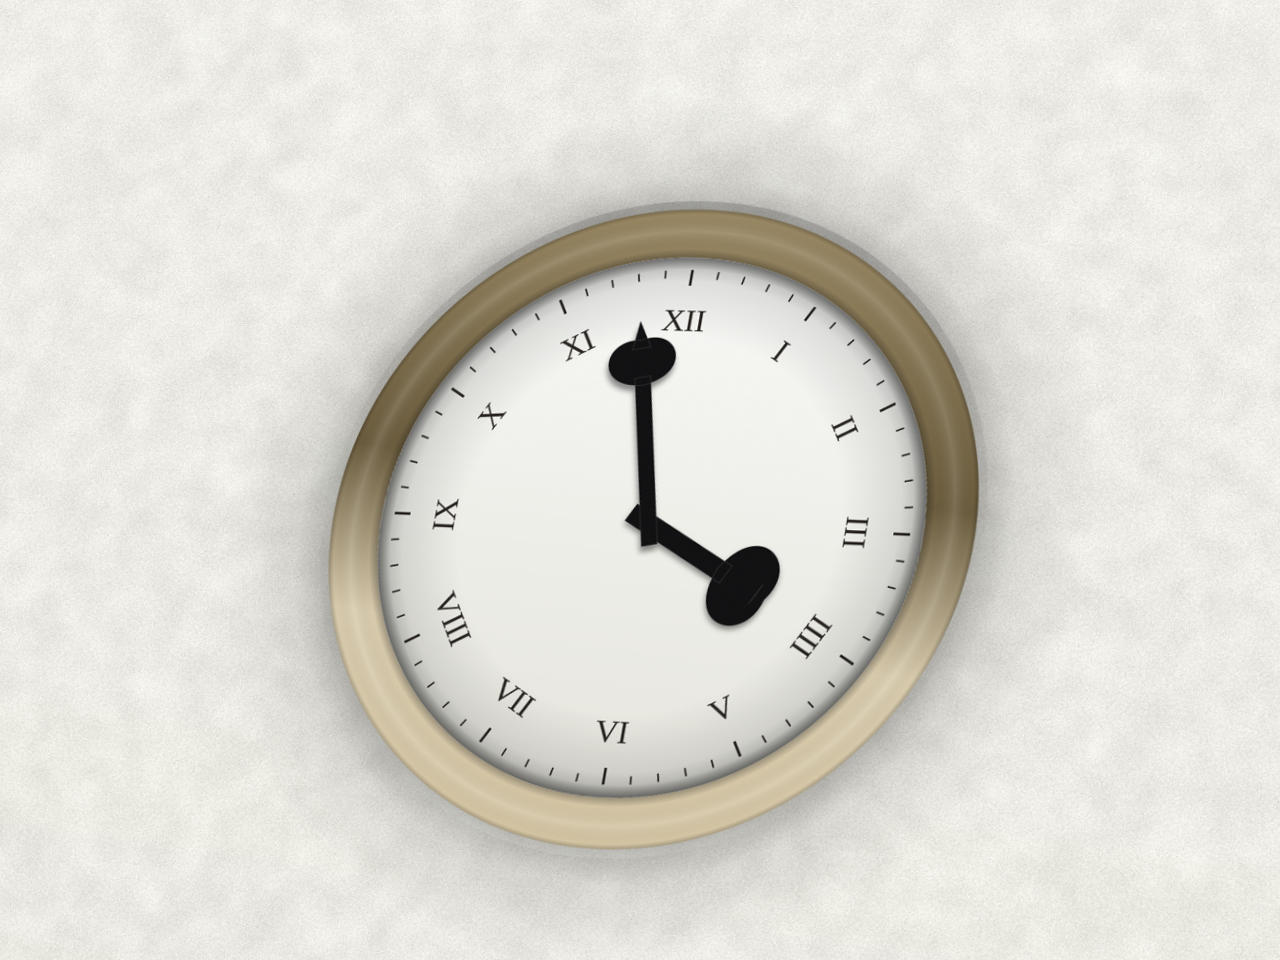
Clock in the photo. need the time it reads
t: 3:58
